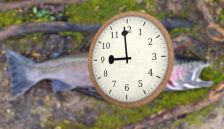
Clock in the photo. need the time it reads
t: 8:59
